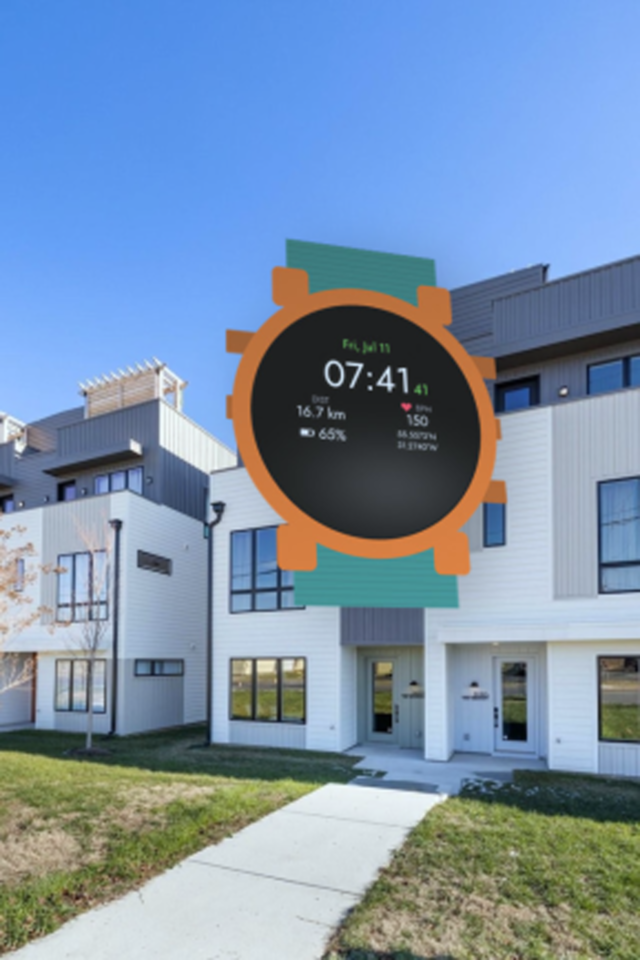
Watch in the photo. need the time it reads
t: 7:41
